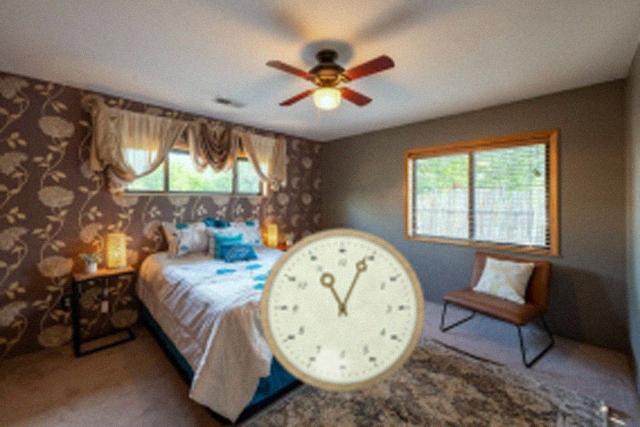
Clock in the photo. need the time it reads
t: 11:04
